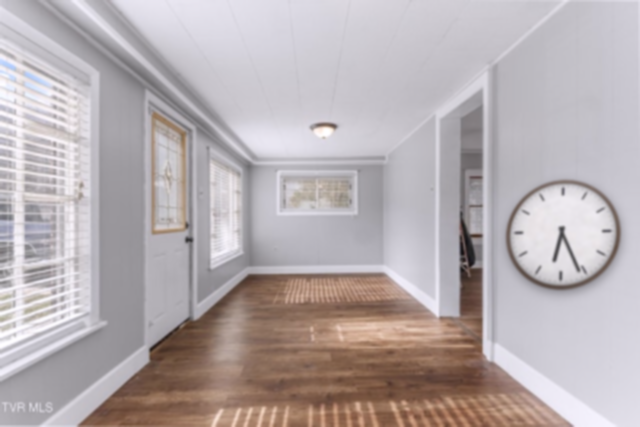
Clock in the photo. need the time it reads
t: 6:26
